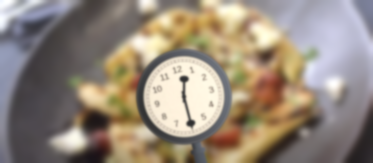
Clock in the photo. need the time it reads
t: 12:30
